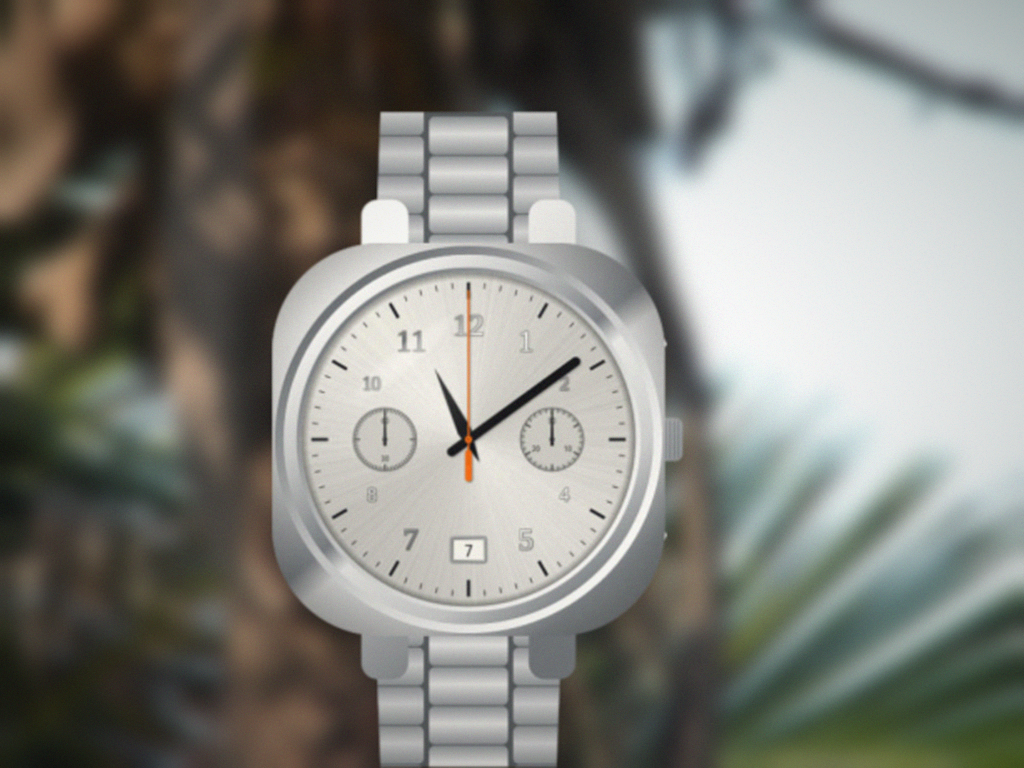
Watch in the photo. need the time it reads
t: 11:09
